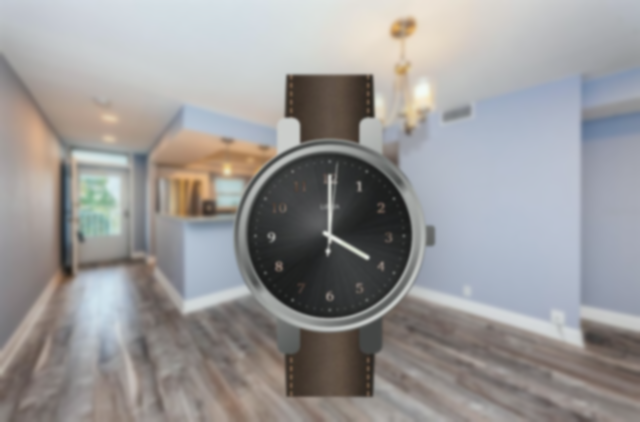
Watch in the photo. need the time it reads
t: 4:00:01
